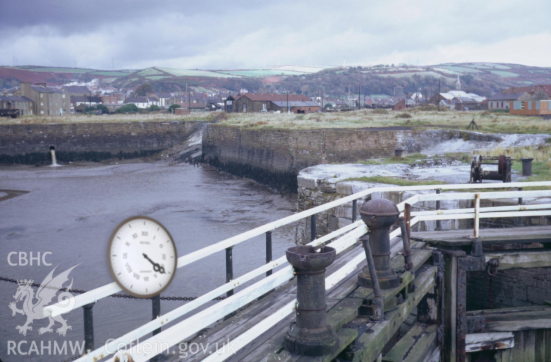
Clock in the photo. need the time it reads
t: 4:21
